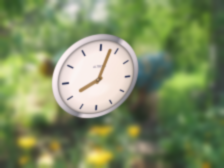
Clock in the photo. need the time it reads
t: 8:03
